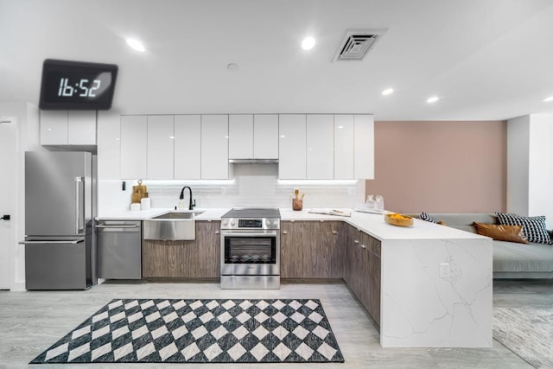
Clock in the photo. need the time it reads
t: 16:52
